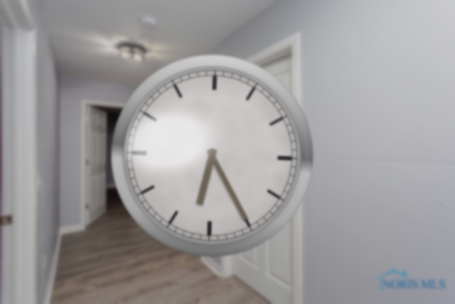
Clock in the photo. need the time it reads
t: 6:25
